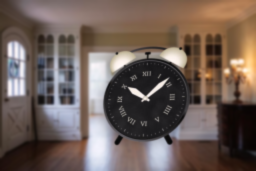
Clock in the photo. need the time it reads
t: 10:08
